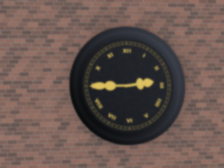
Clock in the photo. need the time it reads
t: 2:45
